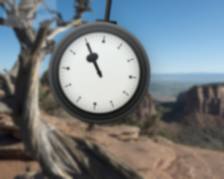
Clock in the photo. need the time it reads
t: 10:55
